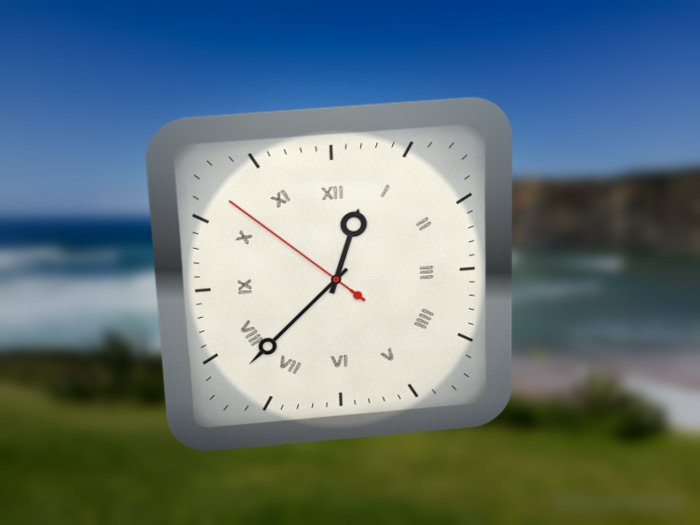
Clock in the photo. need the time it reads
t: 12:37:52
